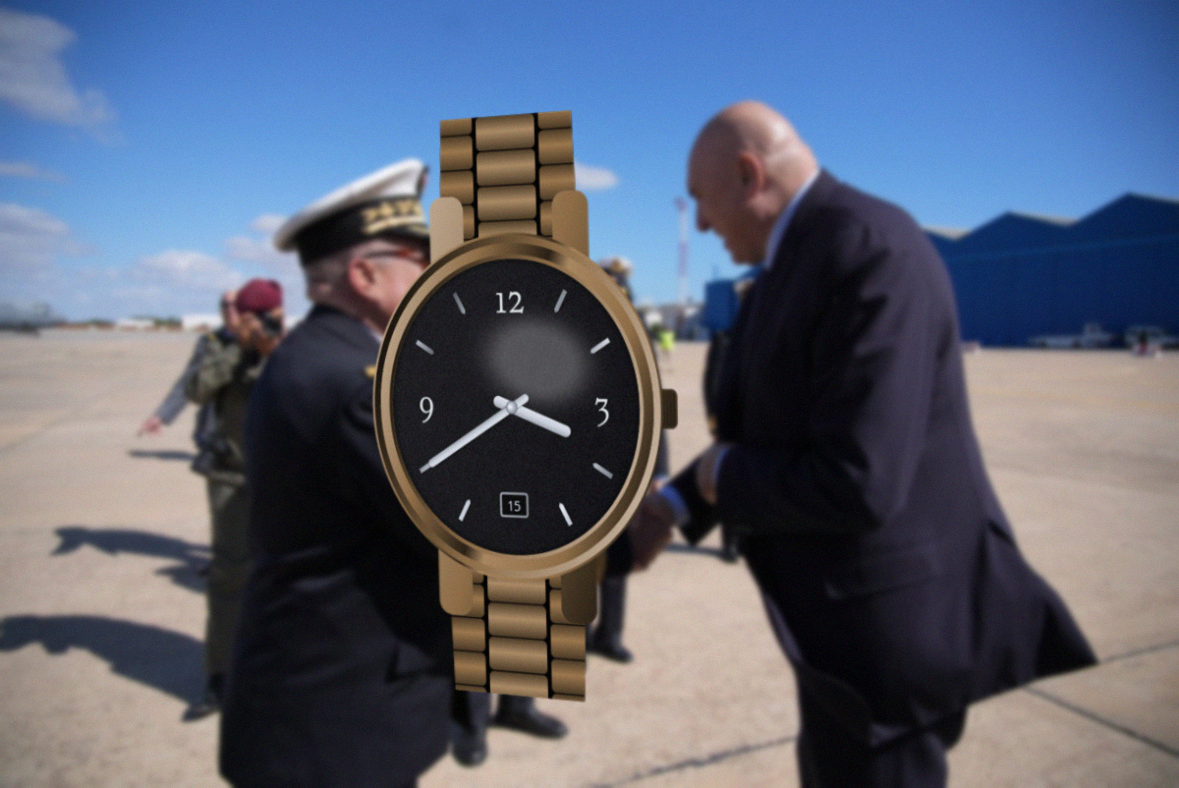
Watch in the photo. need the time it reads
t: 3:40
